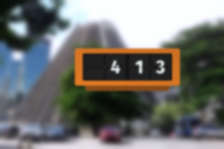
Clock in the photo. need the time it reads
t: 4:13
